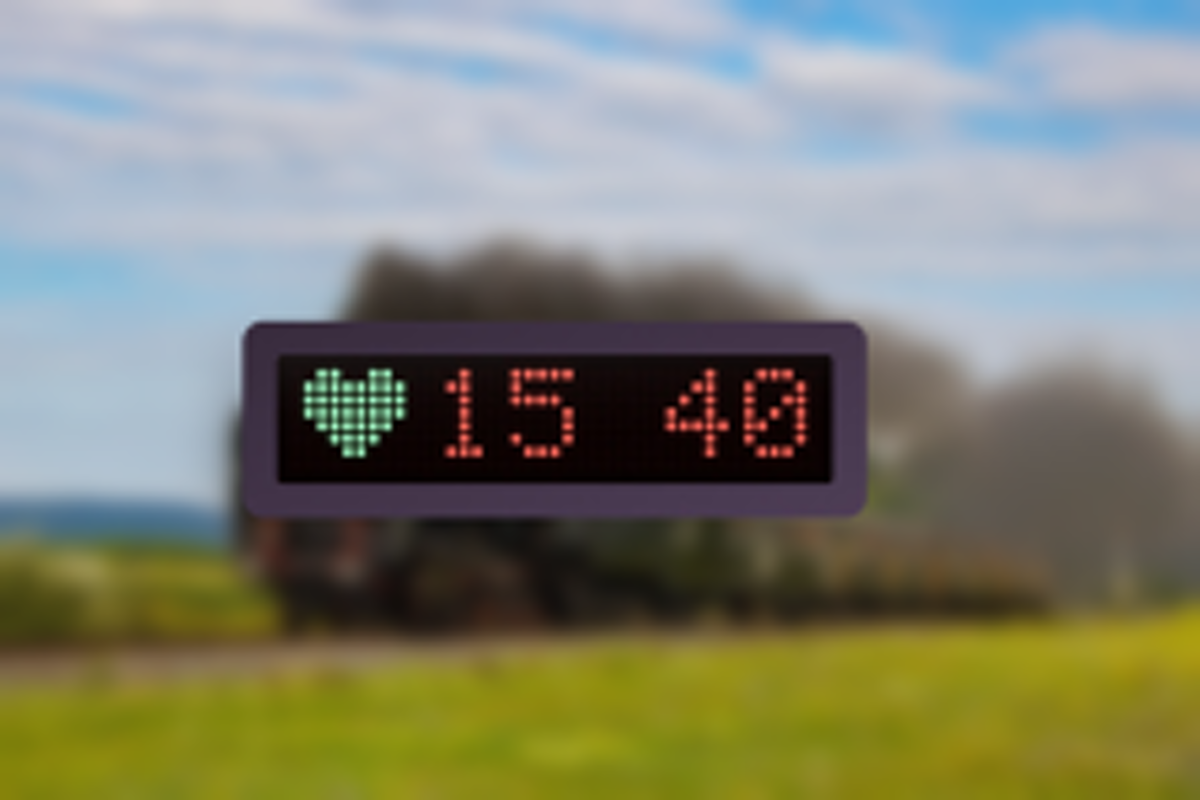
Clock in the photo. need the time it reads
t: 15:40
